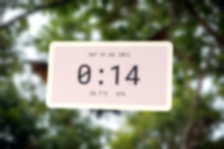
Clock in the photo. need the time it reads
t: 0:14
